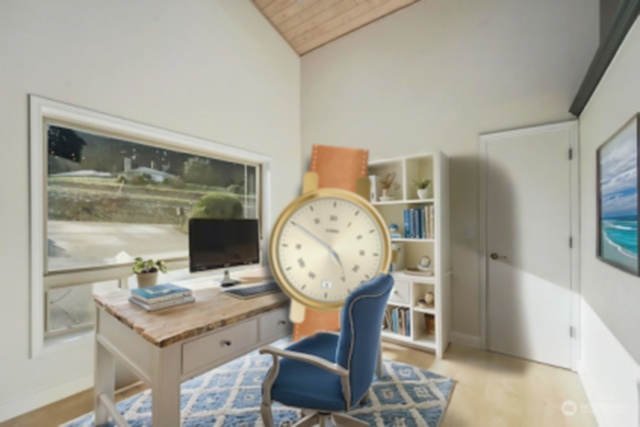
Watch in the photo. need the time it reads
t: 4:50
